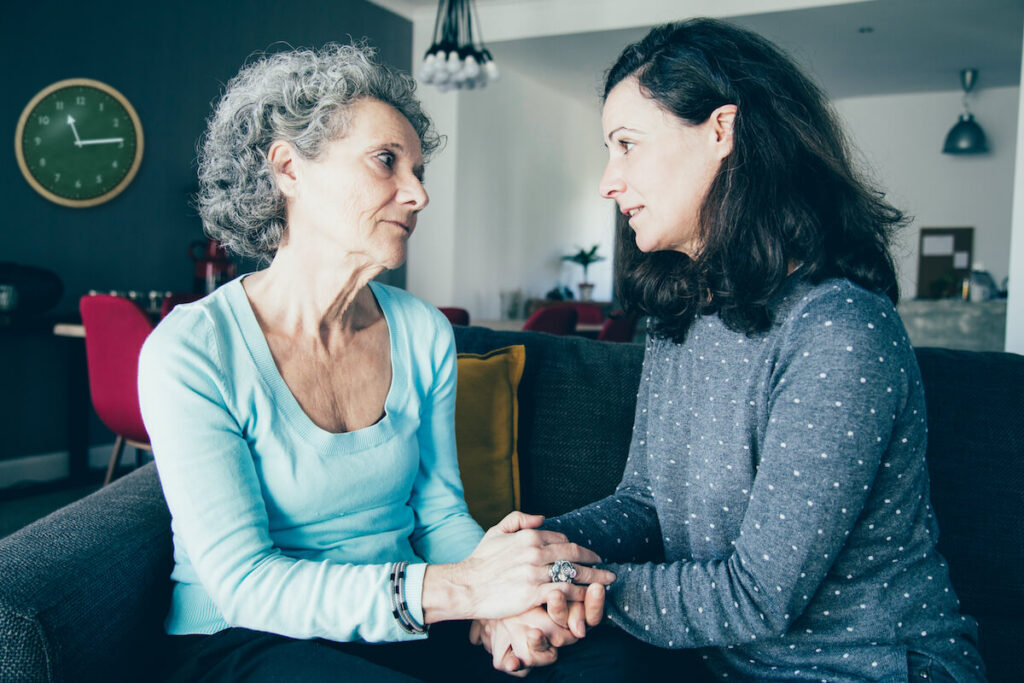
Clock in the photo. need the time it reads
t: 11:14
